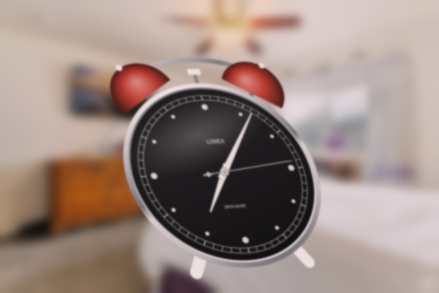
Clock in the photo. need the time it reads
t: 7:06:14
